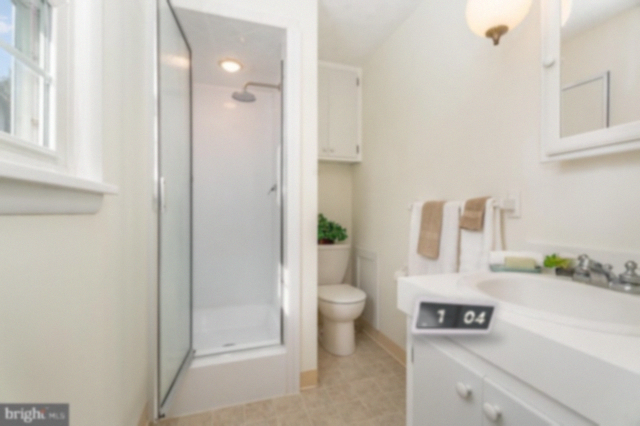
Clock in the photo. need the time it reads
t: 1:04
